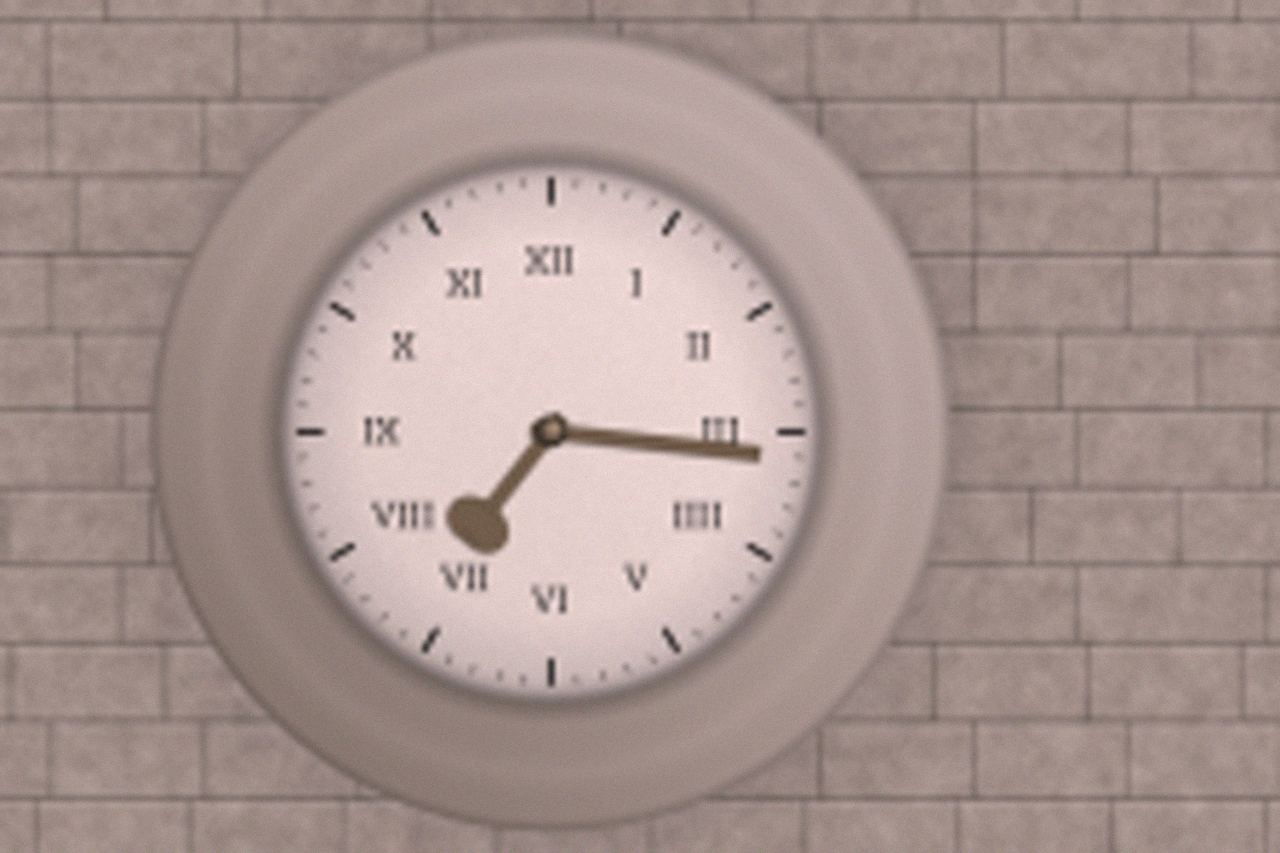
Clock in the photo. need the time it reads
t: 7:16
